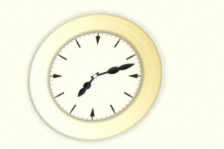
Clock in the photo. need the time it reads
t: 7:12
